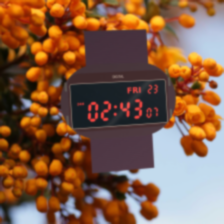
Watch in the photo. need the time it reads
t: 2:43:07
